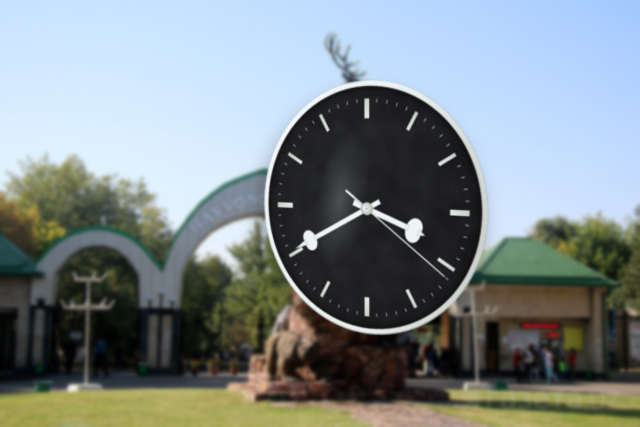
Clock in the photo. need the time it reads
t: 3:40:21
